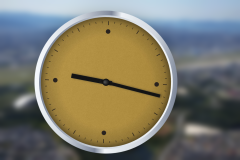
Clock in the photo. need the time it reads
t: 9:17
